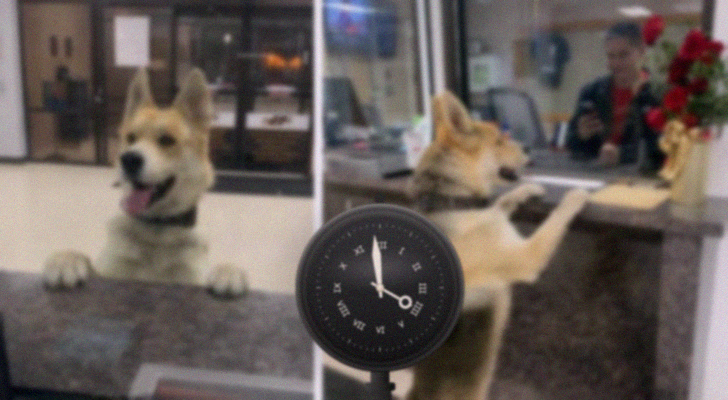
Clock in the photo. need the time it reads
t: 3:59
